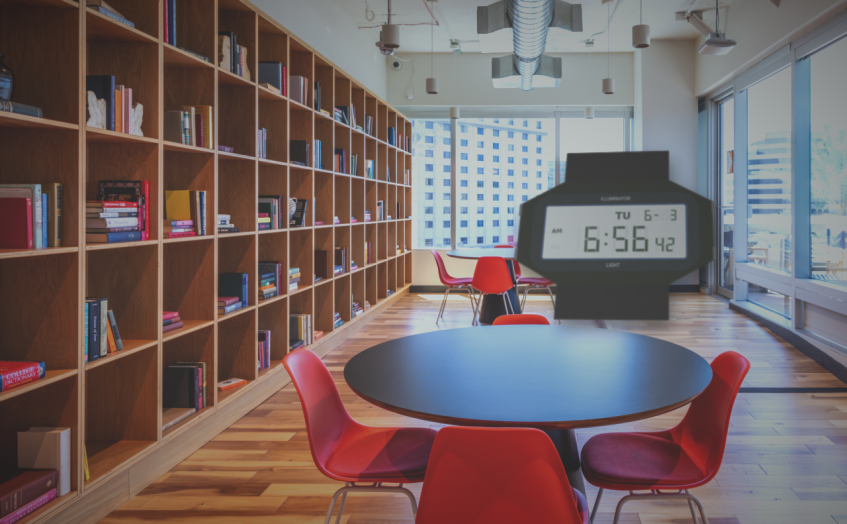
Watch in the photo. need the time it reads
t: 6:56:42
